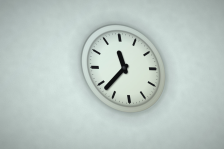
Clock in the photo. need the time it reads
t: 11:38
